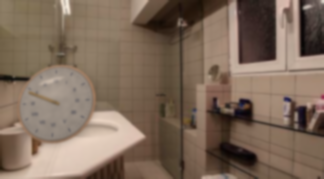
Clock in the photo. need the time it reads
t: 9:49
